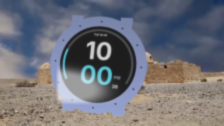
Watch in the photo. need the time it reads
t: 10:00
